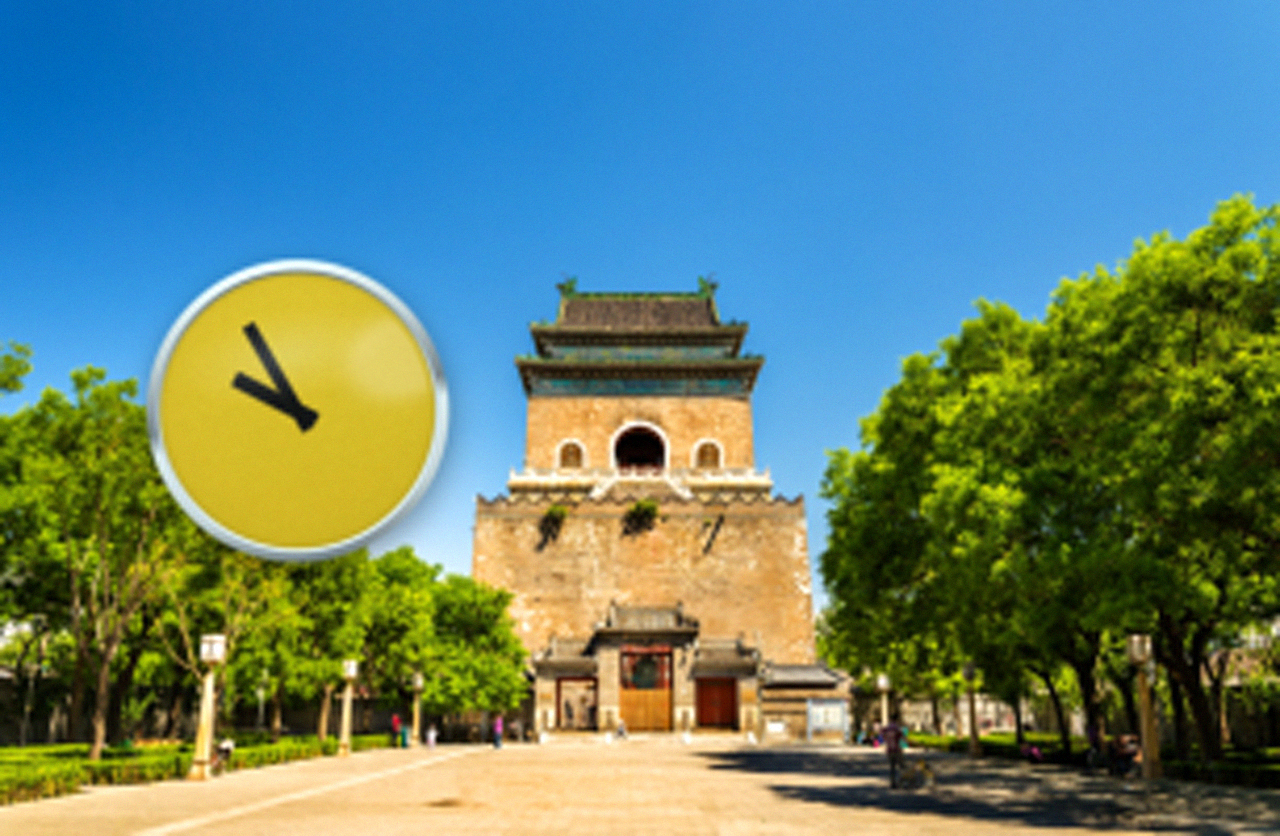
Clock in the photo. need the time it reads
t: 9:55
